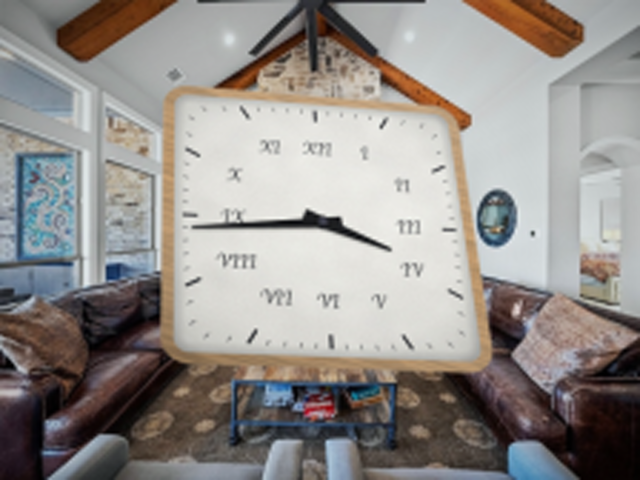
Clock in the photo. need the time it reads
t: 3:44
